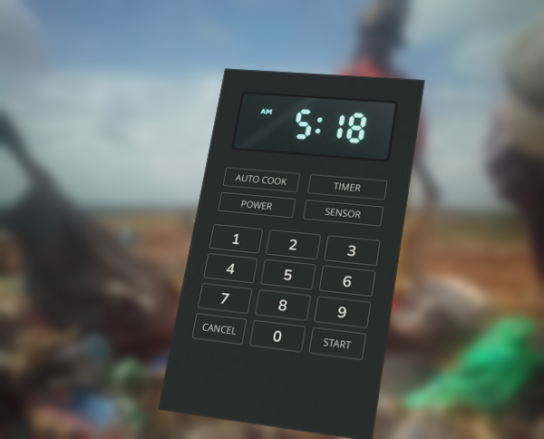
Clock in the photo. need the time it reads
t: 5:18
